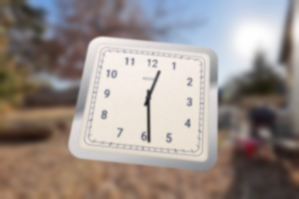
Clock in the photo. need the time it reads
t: 12:29
